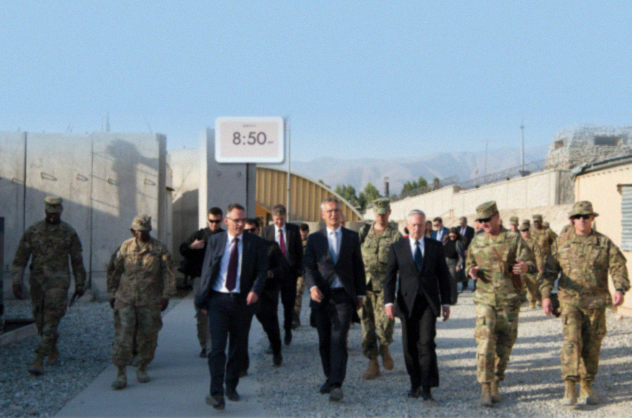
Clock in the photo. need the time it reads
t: 8:50
